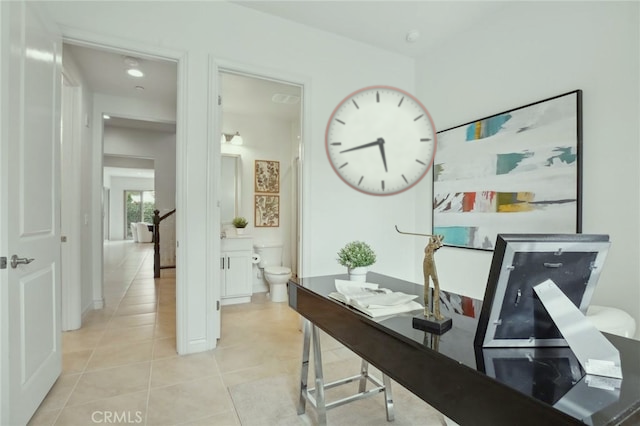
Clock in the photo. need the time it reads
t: 5:43
